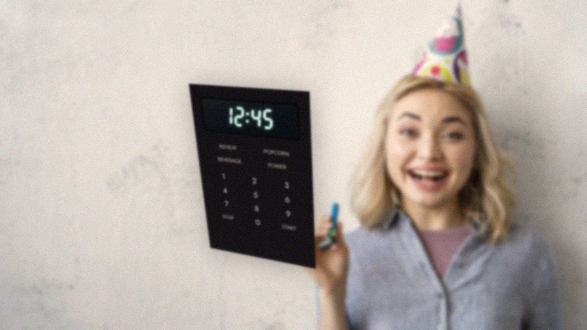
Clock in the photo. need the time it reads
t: 12:45
